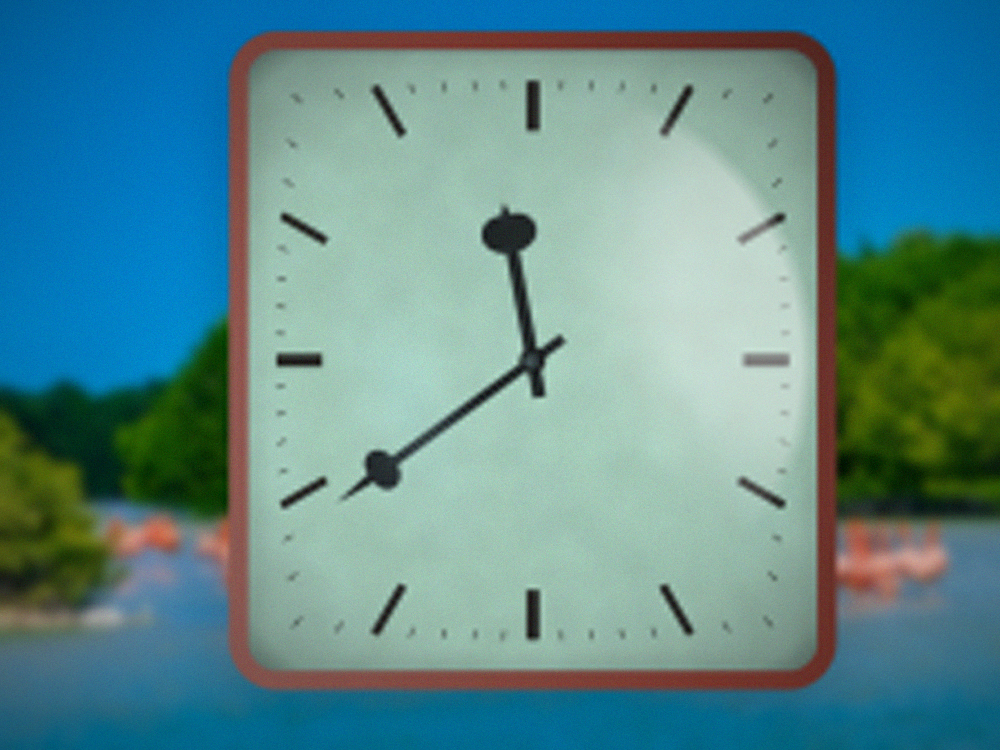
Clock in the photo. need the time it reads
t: 11:39
